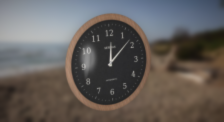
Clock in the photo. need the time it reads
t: 12:08
